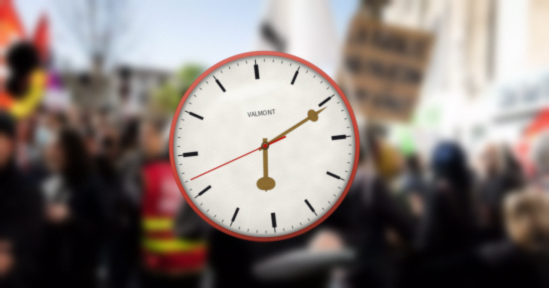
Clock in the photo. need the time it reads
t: 6:10:42
